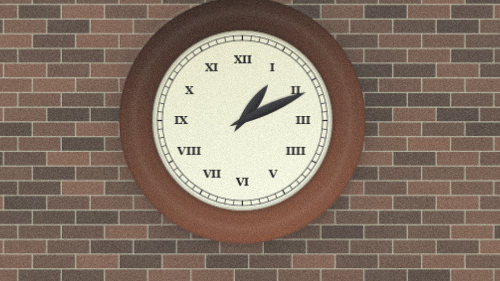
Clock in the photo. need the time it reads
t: 1:11
